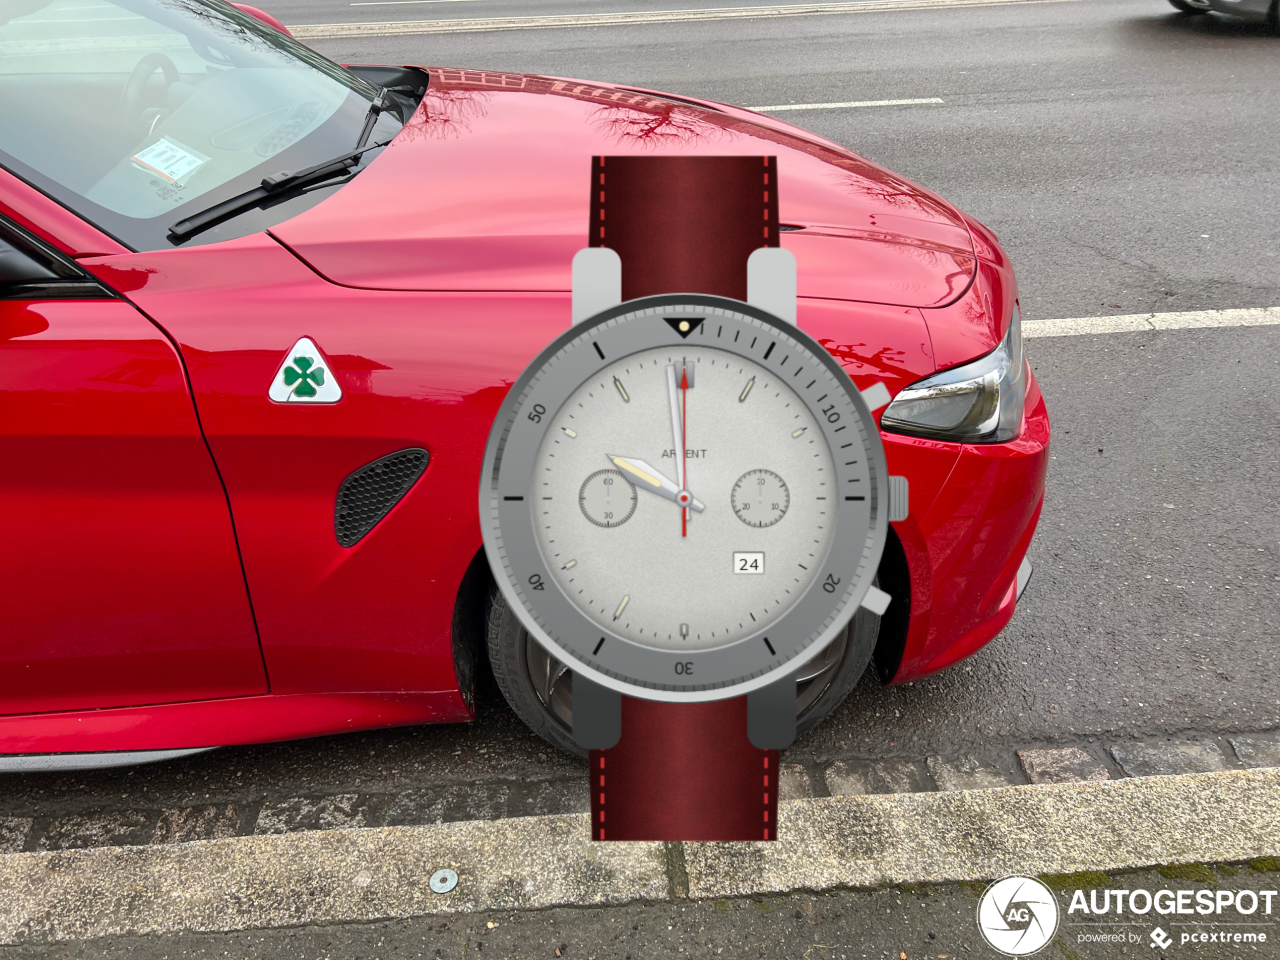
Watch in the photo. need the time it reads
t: 9:59
